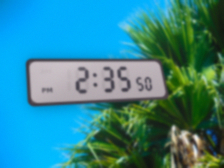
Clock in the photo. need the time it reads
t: 2:35:50
